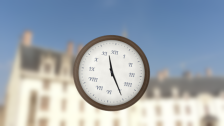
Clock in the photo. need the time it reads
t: 11:25
